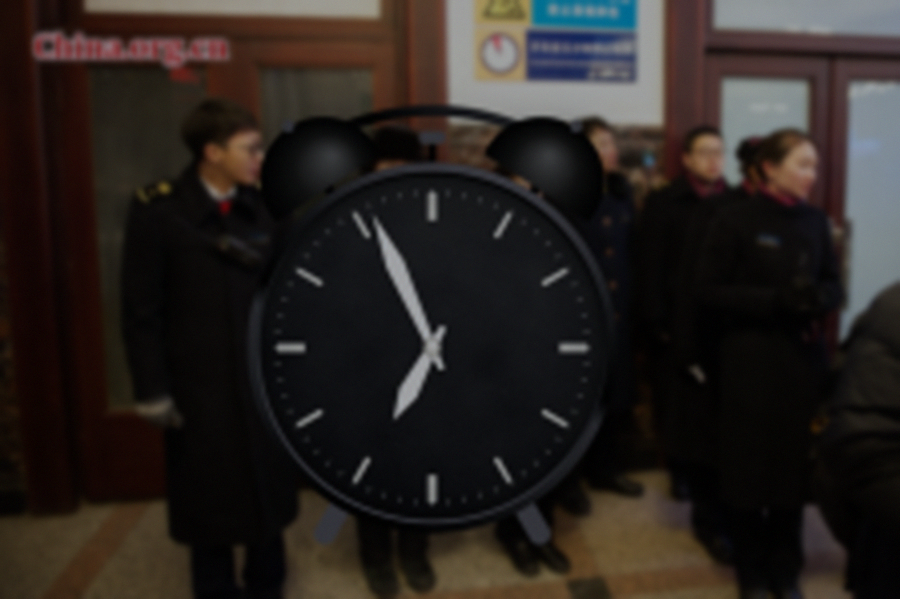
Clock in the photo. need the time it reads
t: 6:56
